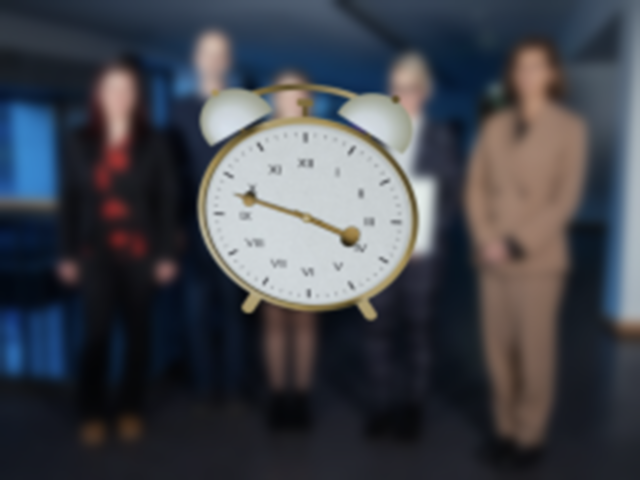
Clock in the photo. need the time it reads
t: 3:48
